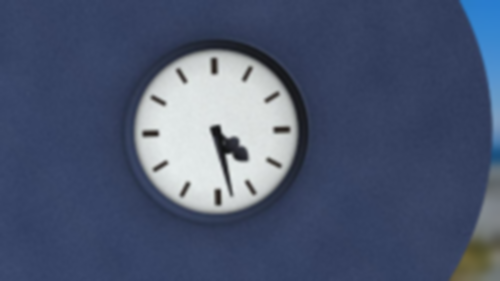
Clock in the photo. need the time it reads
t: 4:28
